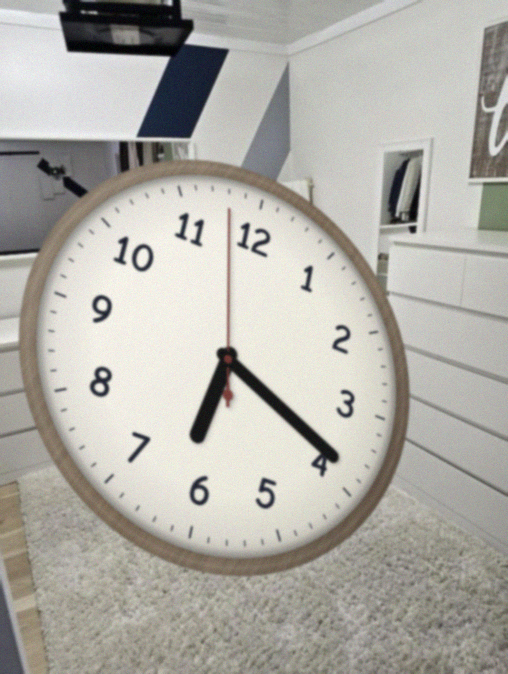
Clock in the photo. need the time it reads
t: 6:18:58
